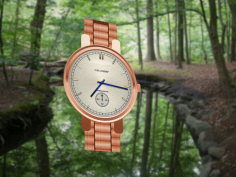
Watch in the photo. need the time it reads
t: 7:16
